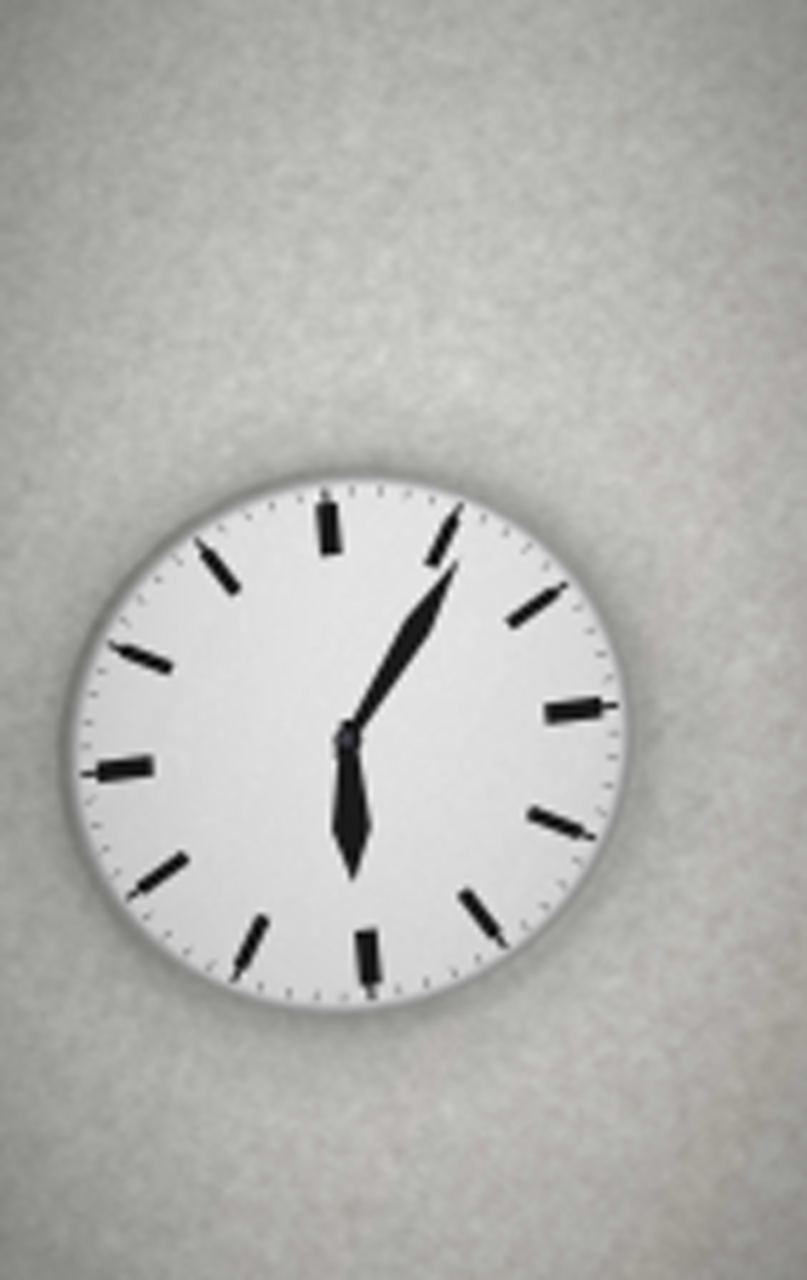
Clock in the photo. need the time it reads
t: 6:06
